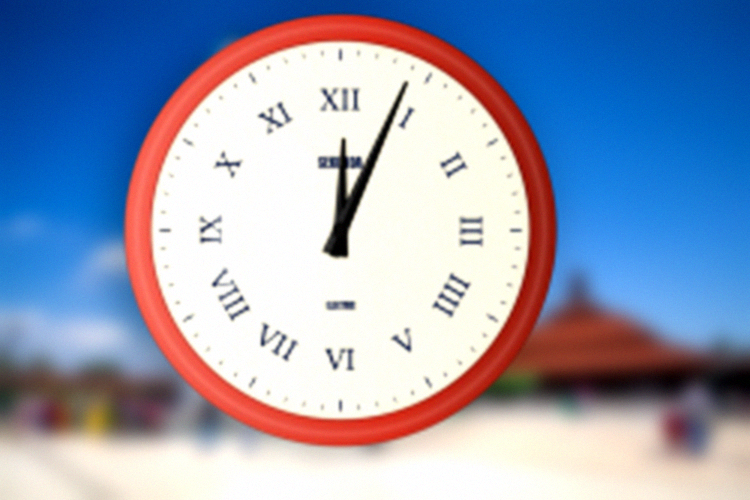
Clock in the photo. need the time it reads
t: 12:04
